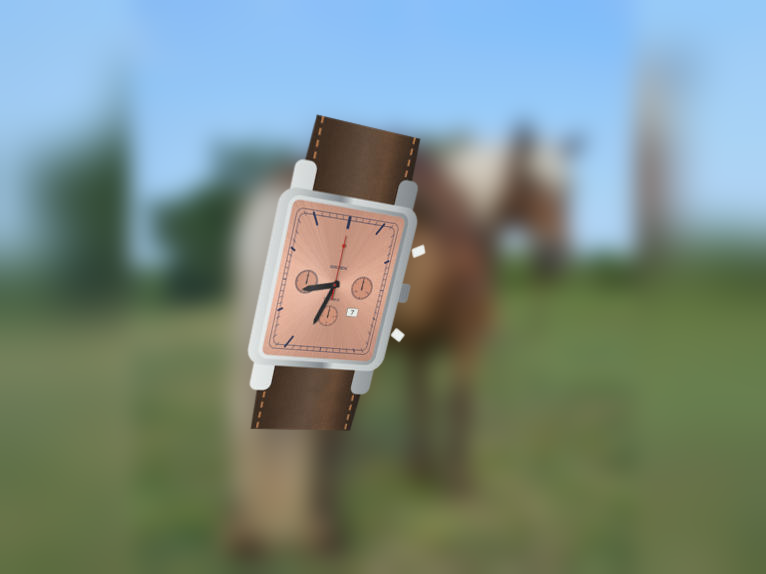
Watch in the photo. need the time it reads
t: 8:33
